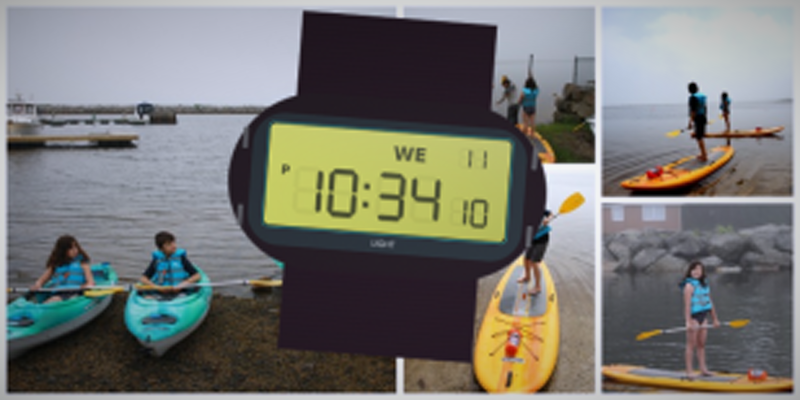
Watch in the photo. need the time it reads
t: 10:34:10
